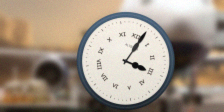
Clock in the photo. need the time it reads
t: 3:02
